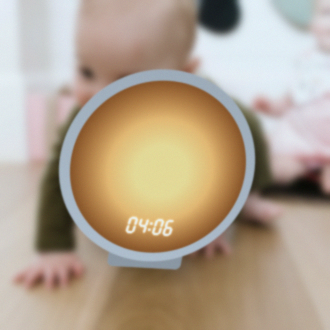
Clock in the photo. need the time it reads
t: 4:06
